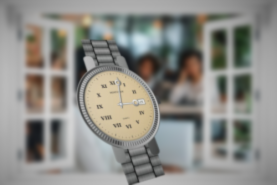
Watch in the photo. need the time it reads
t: 3:02
